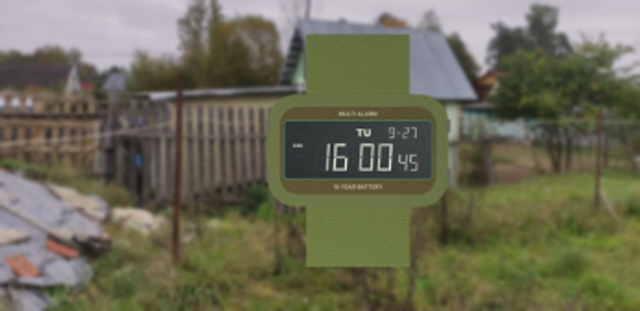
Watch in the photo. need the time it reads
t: 16:00:45
